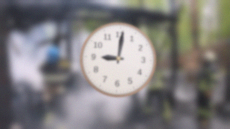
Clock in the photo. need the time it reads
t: 9:01
